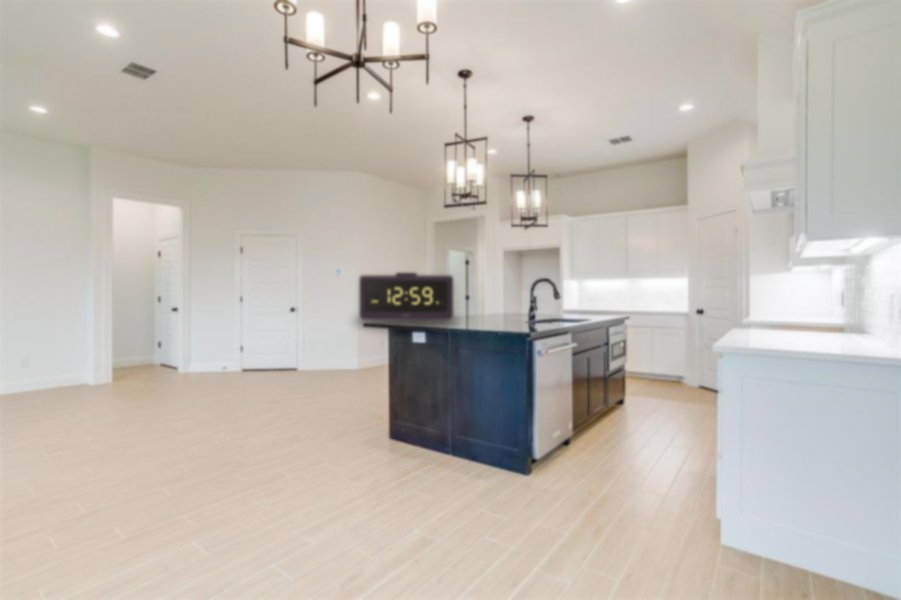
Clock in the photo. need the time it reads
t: 12:59
